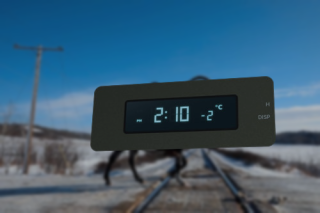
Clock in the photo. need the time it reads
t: 2:10
